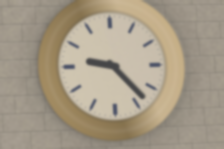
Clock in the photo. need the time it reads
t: 9:23
